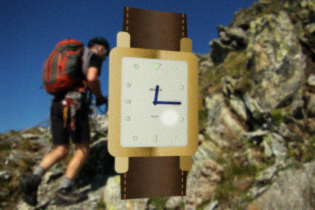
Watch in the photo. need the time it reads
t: 12:15
